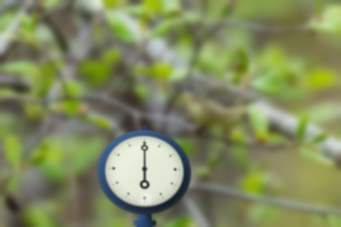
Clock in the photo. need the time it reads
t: 6:00
